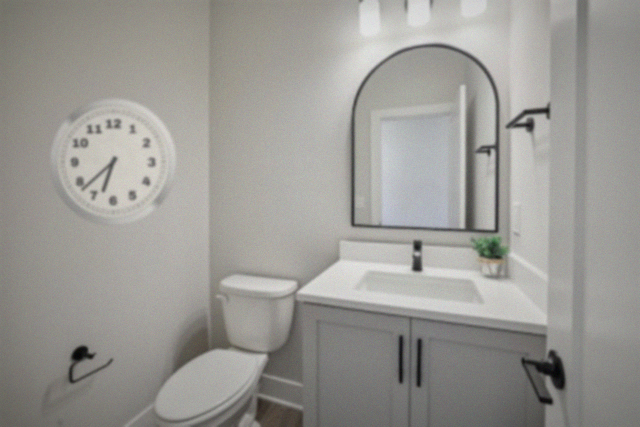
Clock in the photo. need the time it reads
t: 6:38
